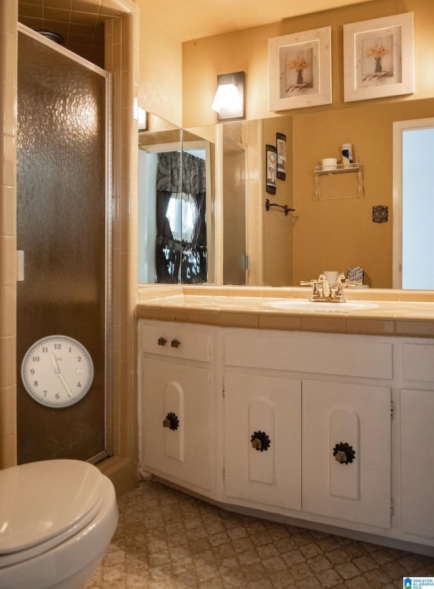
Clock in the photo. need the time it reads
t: 11:25
